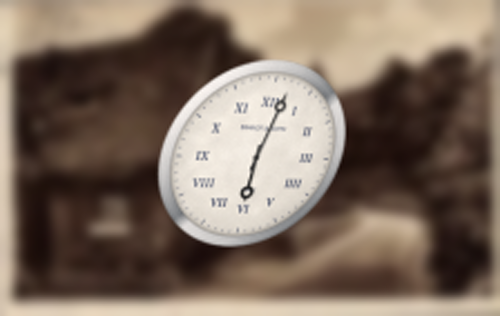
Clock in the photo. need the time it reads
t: 6:02
